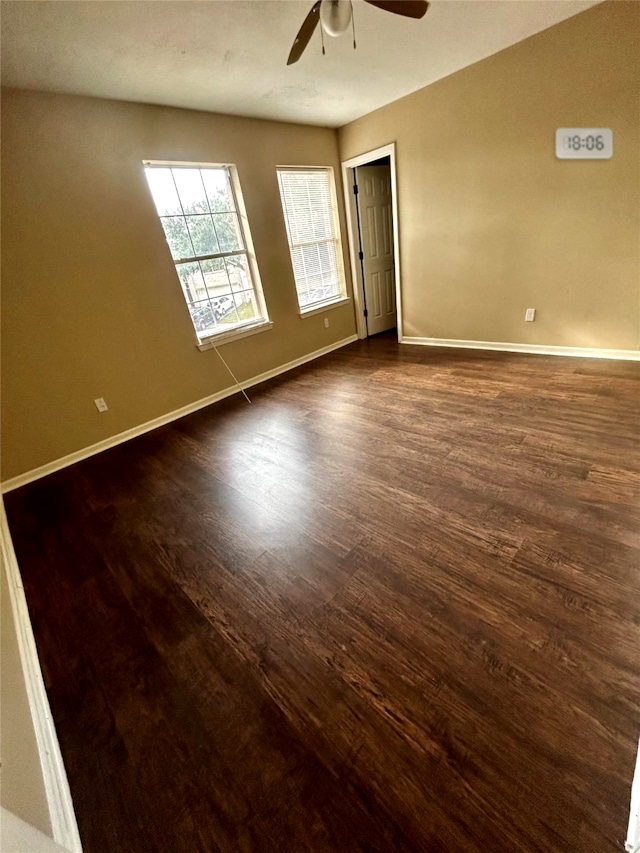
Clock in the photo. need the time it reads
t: 18:06
